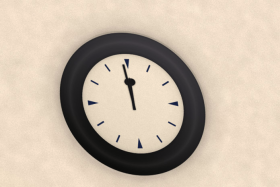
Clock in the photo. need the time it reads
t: 11:59
